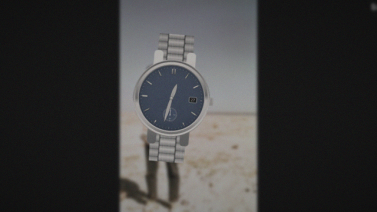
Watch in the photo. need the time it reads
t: 12:32
